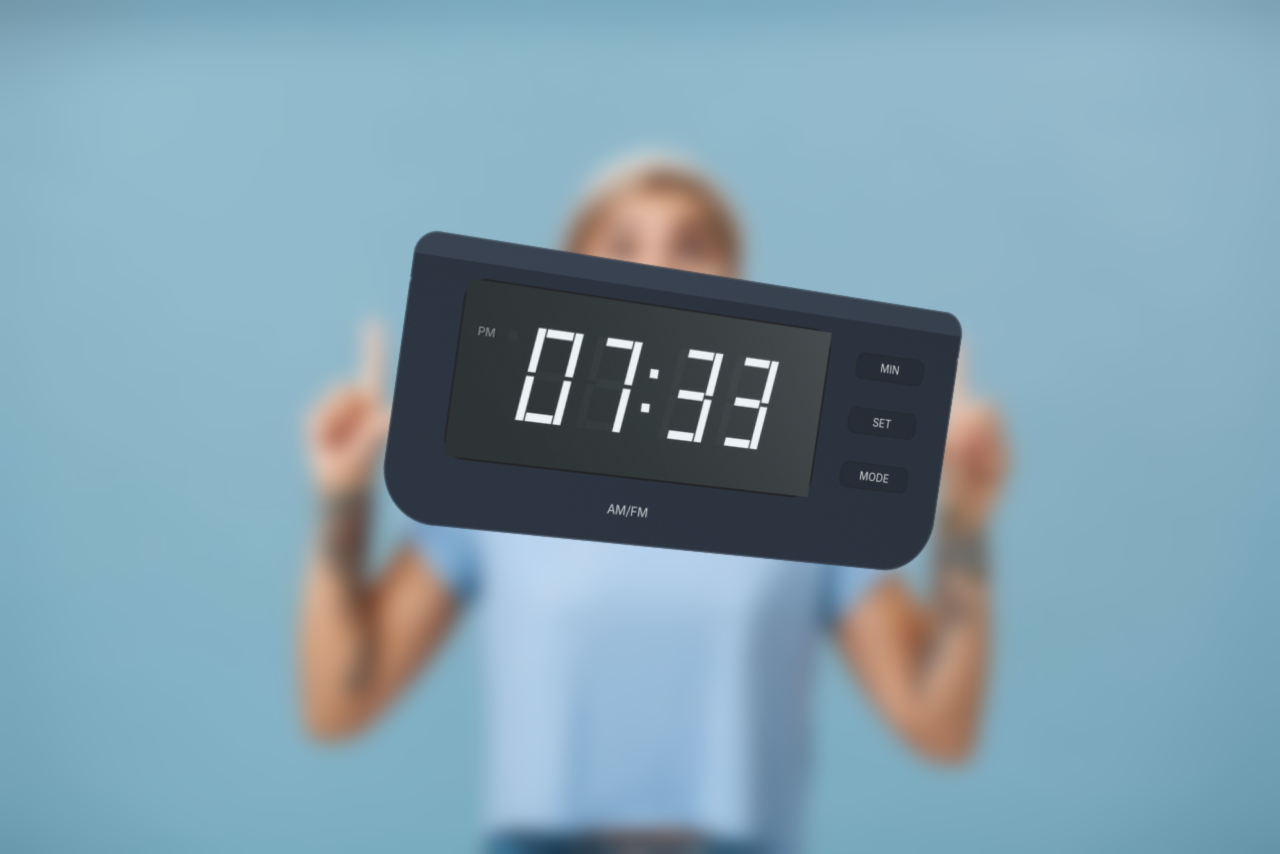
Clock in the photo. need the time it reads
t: 7:33
